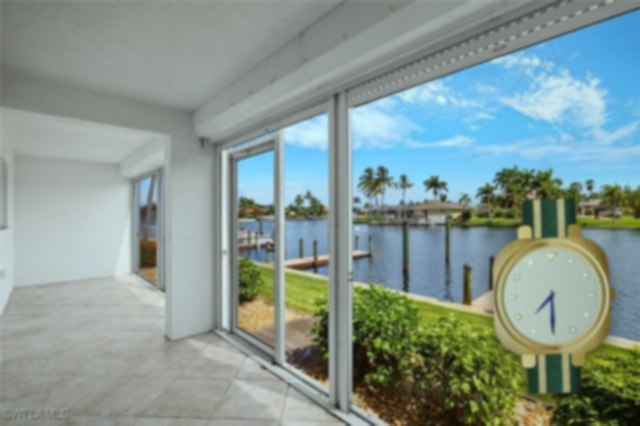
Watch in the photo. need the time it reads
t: 7:30
